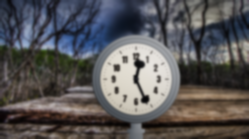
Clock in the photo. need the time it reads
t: 12:26
